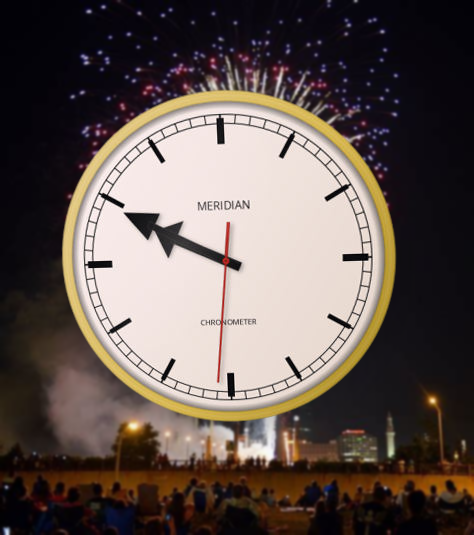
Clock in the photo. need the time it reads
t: 9:49:31
